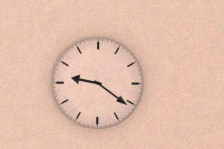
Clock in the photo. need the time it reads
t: 9:21
